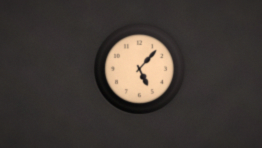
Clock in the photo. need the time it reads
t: 5:07
